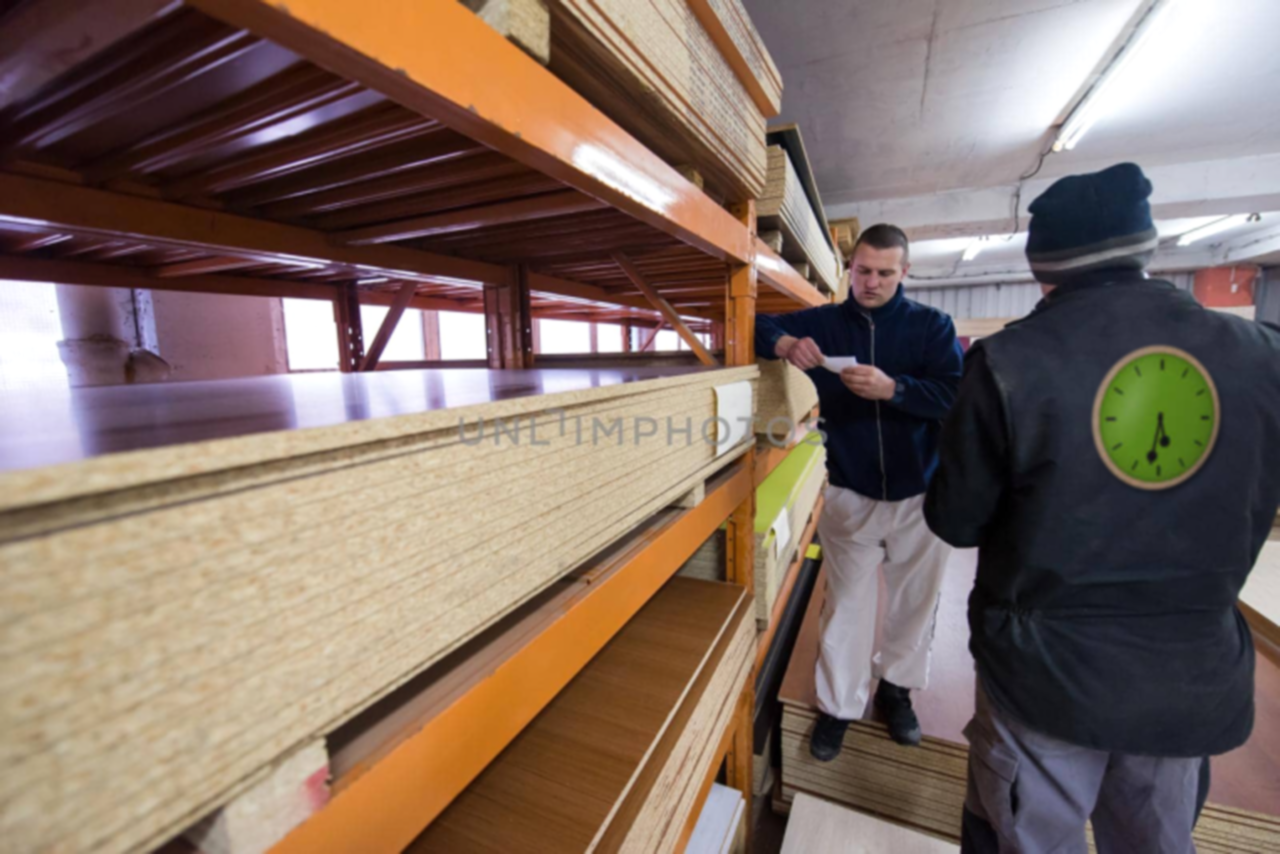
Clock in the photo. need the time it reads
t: 5:32
